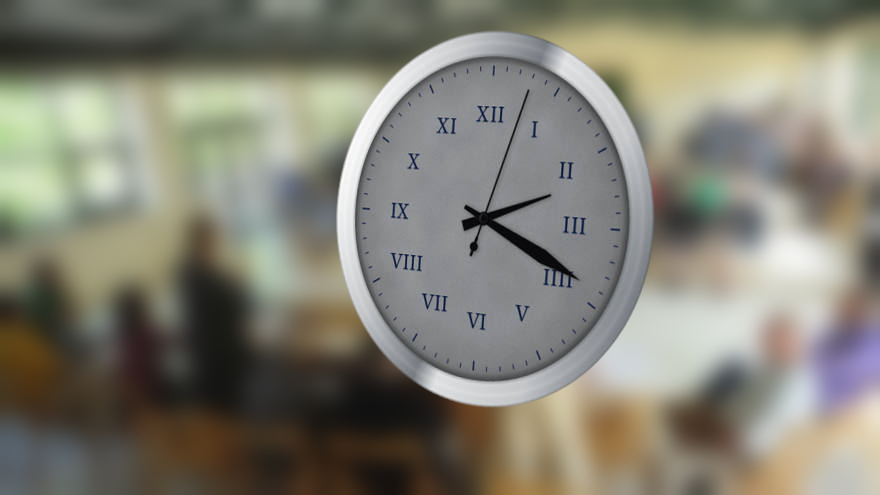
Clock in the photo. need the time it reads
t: 2:19:03
